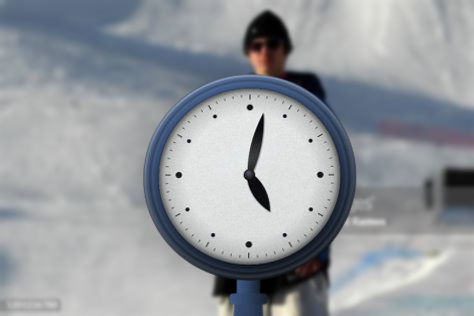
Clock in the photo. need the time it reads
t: 5:02
